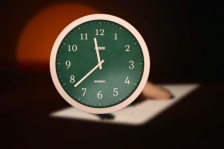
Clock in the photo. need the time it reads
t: 11:38
